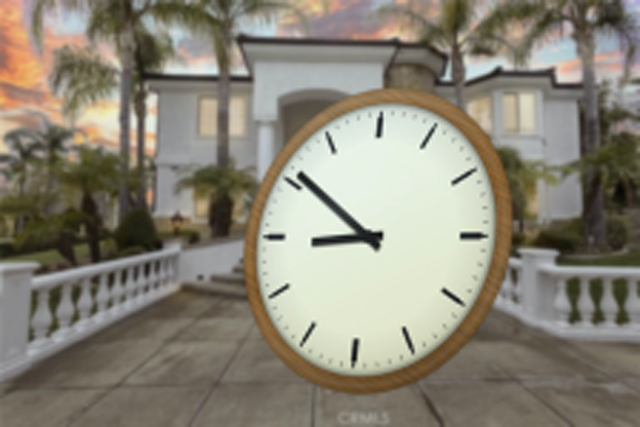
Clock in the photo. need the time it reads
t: 8:51
